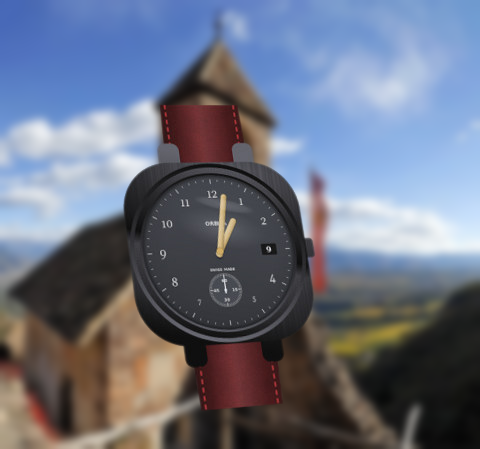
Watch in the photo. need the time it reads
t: 1:02
